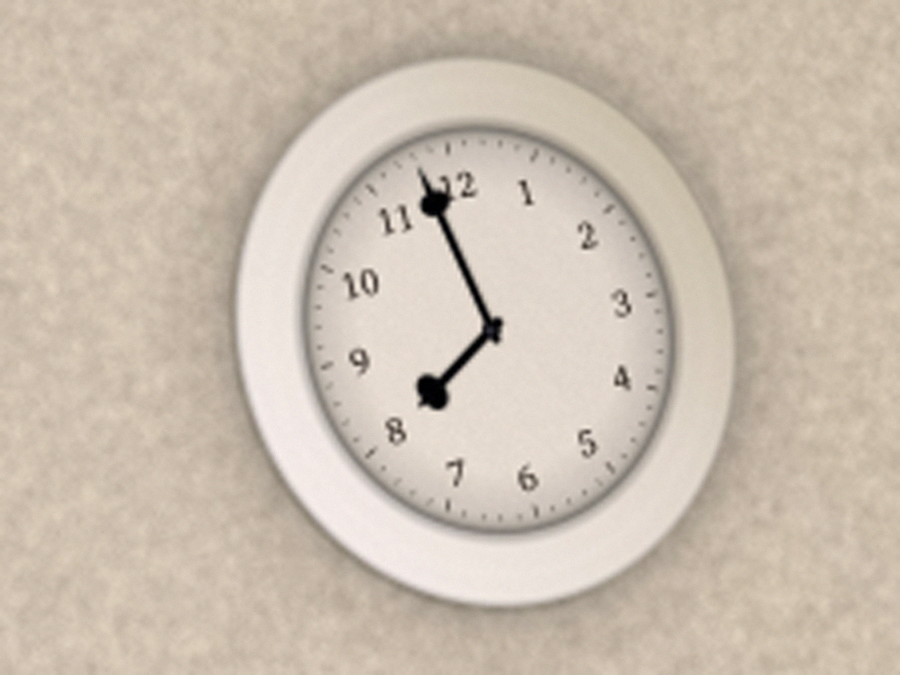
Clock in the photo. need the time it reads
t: 7:58
